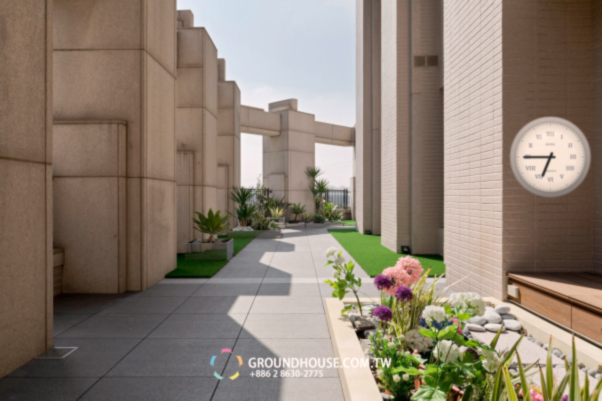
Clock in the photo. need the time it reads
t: 6:45
